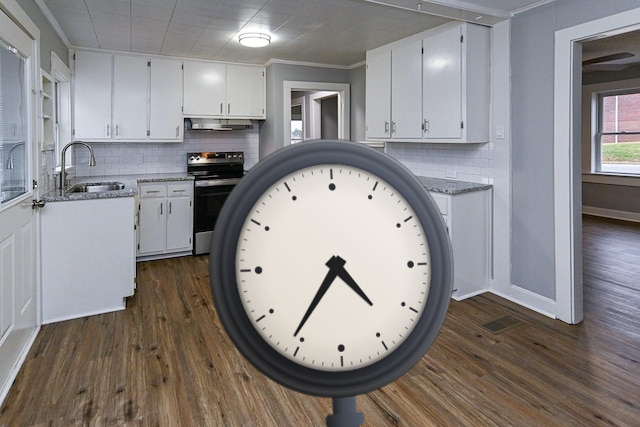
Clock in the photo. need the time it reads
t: 4:36
